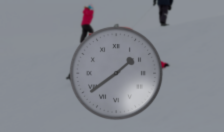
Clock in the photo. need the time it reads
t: 1:39
